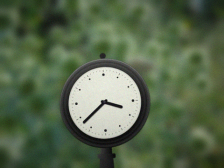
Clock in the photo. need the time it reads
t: 3:38
